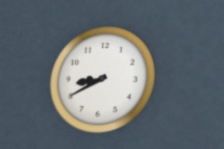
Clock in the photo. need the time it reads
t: 8:40
